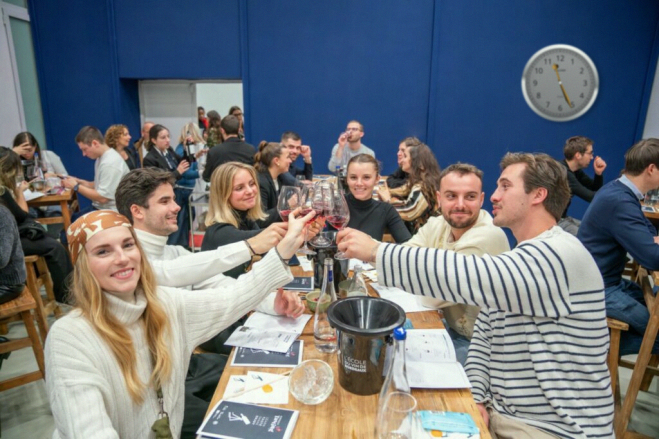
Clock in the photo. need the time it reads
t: 11:26
